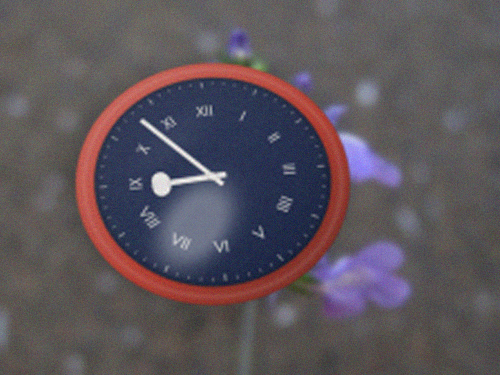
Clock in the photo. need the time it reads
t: 8:53
